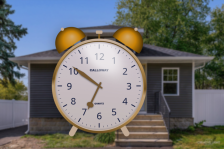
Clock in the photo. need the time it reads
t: 6:51
